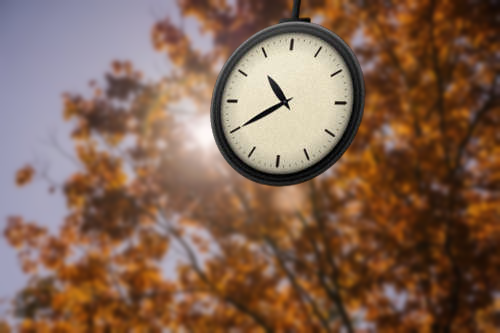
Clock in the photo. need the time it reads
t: 10:40
